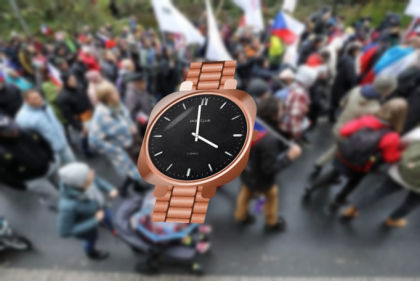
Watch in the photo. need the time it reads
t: 3:59
